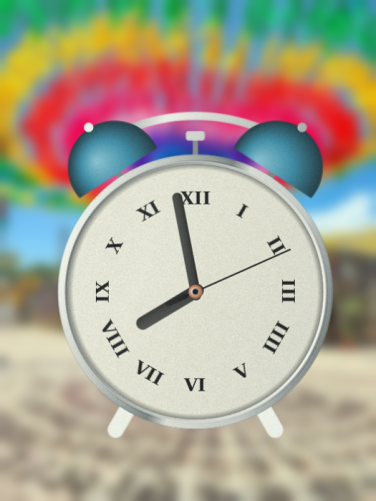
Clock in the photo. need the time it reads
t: 7:58:11
